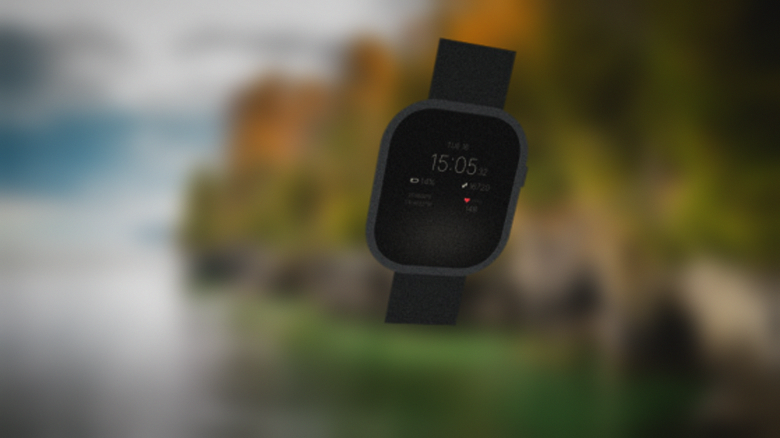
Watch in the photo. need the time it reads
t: 15:05
